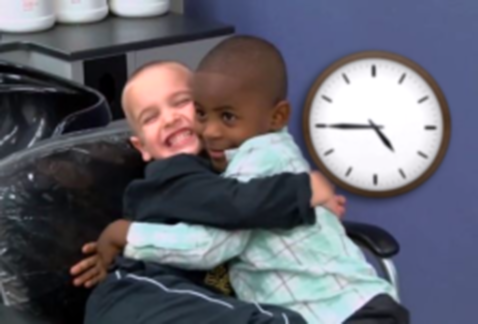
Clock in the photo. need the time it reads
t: 4:45
